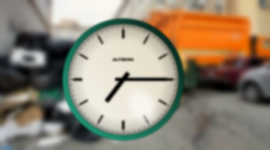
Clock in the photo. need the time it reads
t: 7:15
